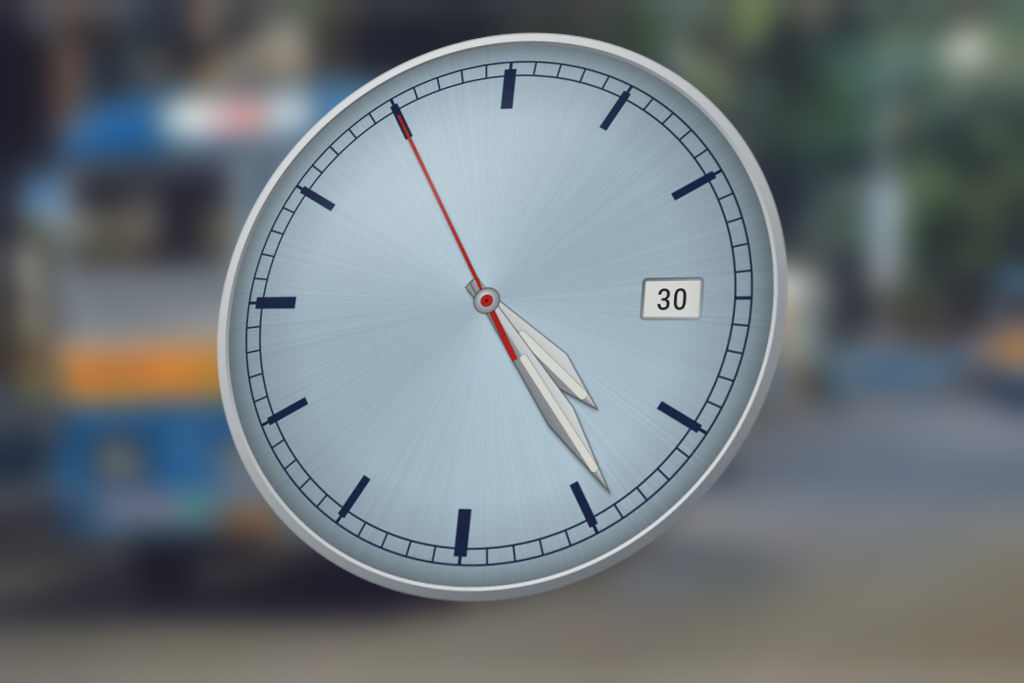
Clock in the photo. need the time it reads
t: 4:23:55
